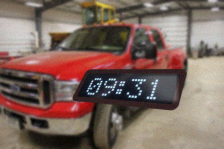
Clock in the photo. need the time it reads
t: 9:31
